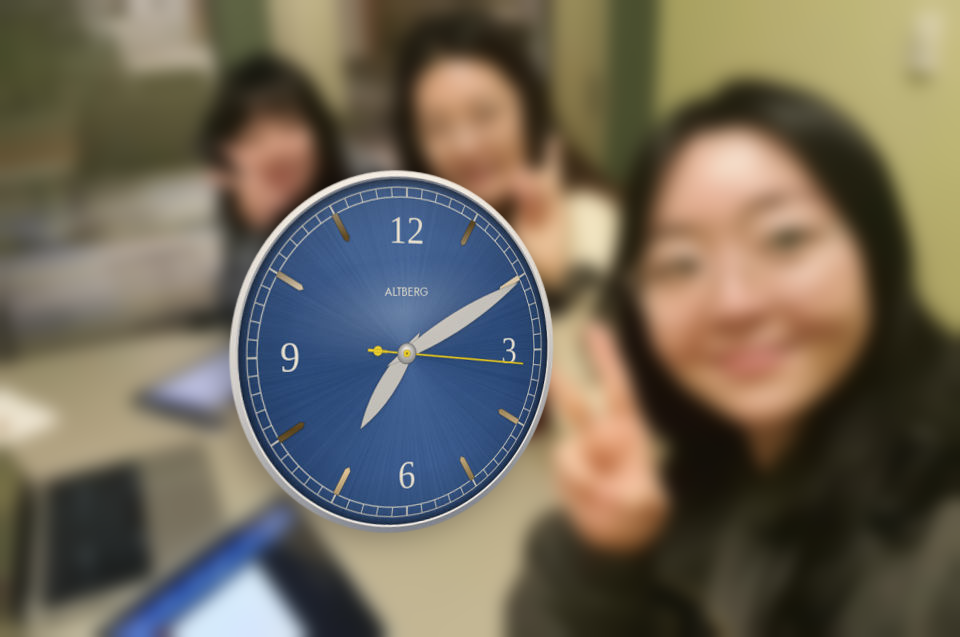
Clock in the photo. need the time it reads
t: 7:10:16
